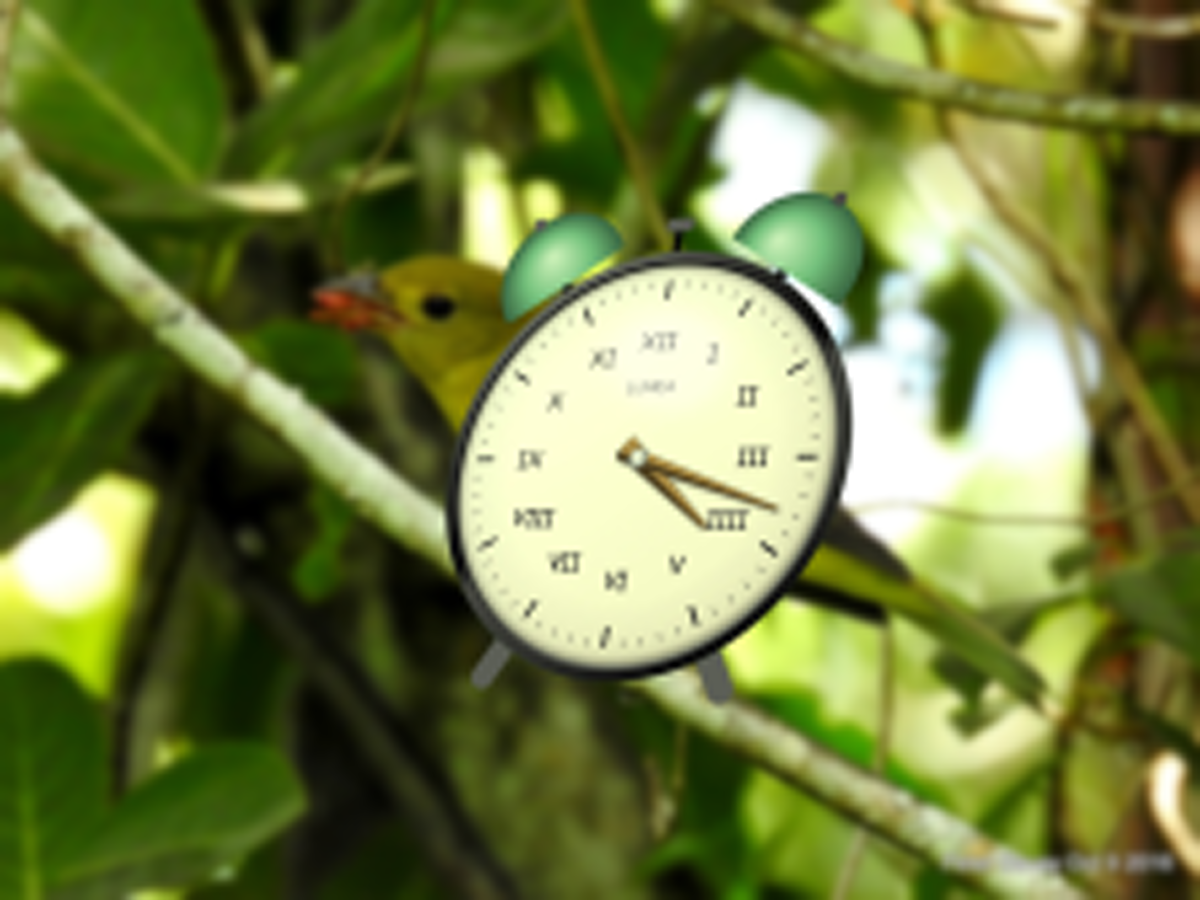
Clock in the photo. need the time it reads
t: 4:18
